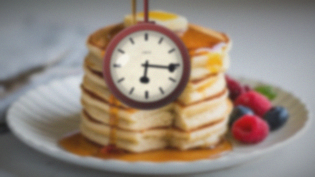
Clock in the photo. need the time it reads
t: 6:16
